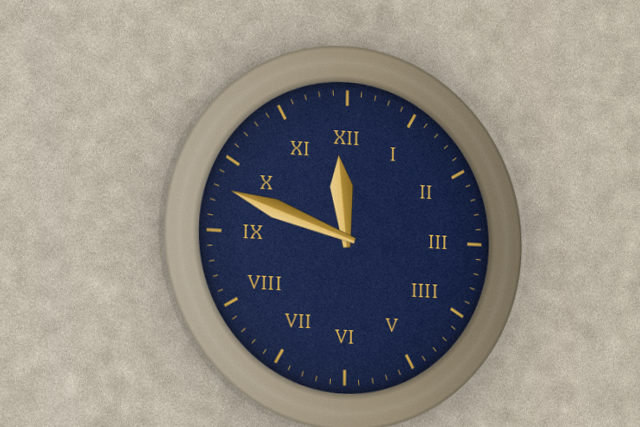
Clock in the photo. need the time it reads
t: 11:48
